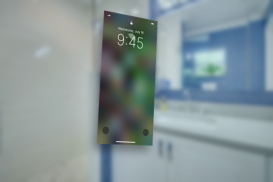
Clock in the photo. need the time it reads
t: 9:45
